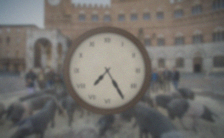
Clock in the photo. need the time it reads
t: 7:25
